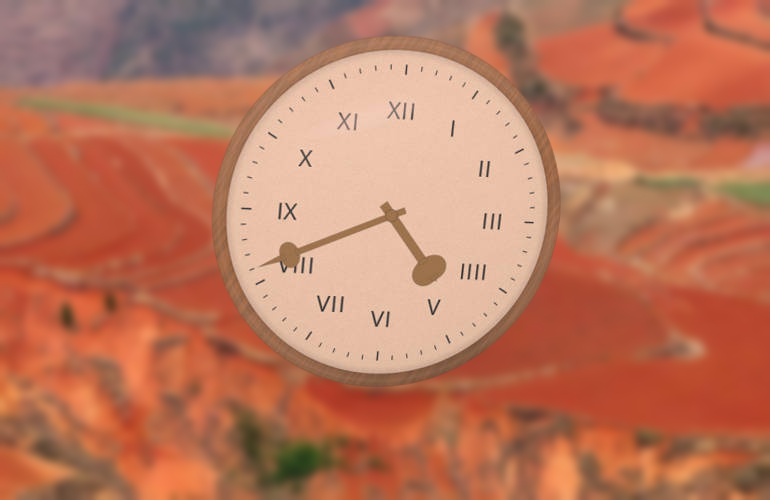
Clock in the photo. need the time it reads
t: 4:41
